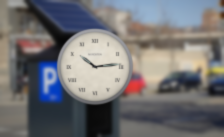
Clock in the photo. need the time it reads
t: 10:14
